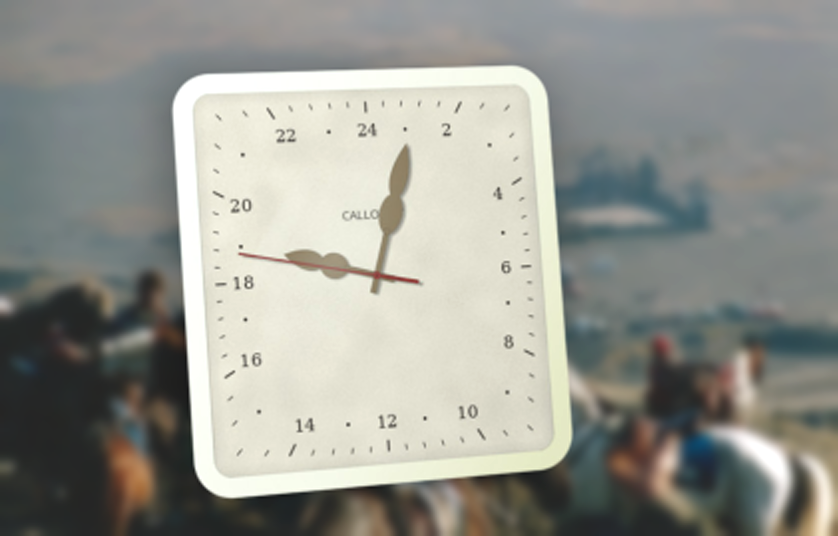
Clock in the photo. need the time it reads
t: 19:02:47
